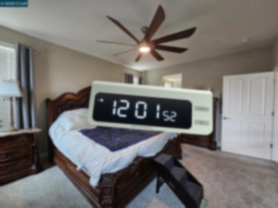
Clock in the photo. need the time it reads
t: 12:01
